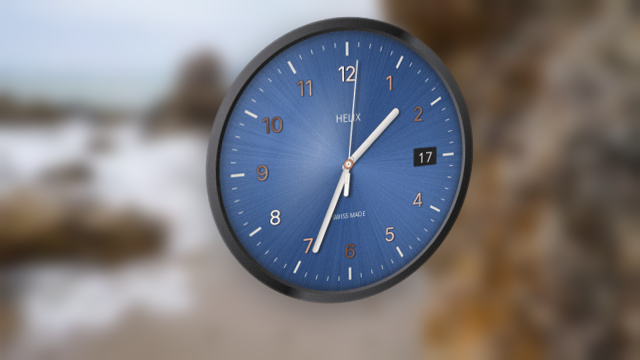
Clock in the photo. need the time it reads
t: 1:34:01
